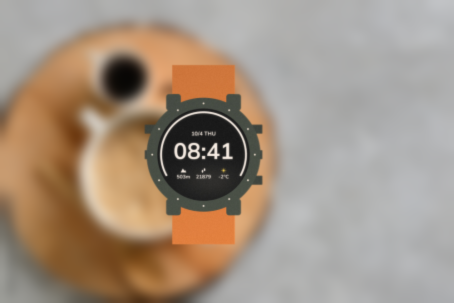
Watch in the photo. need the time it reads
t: 8:41
